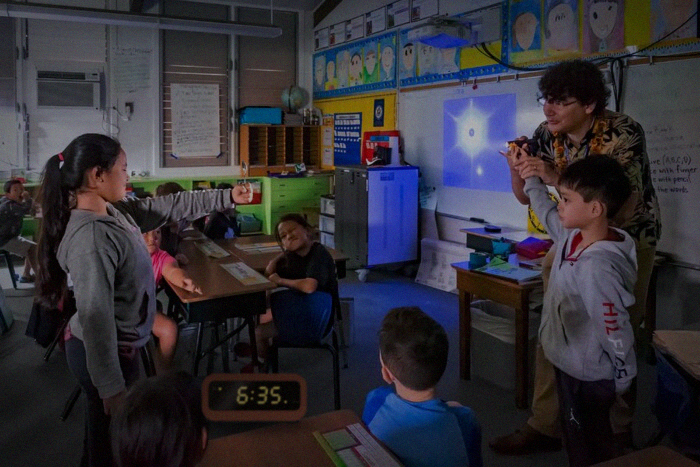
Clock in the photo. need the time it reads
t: 6:35
